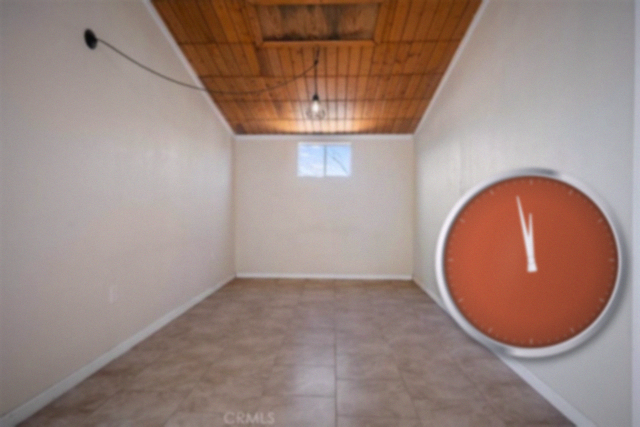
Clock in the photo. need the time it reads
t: 11:58
